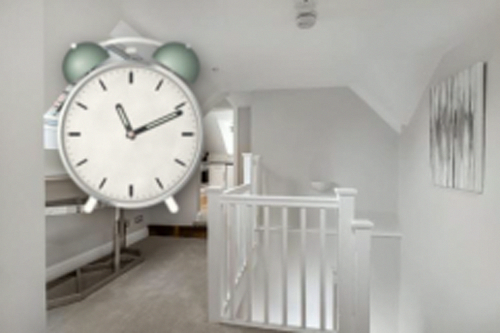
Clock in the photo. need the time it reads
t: 11:11
